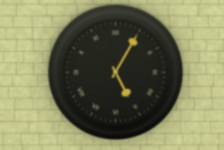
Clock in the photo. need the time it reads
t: 5:05
